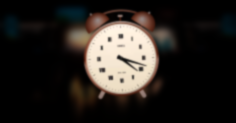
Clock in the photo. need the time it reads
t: 4:18
